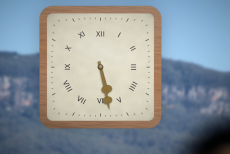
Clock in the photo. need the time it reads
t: 5:28
